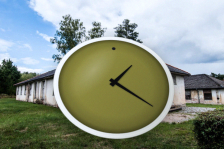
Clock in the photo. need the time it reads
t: 1:21
